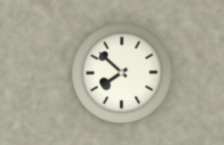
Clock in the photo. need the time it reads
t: 7:52
